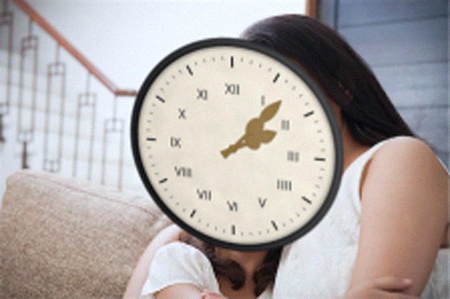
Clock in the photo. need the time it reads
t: 2:07
